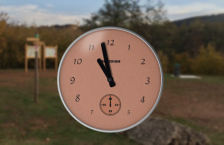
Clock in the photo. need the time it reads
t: 10:58
